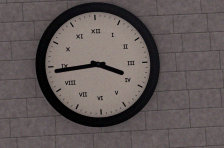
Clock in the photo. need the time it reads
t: 3:44
